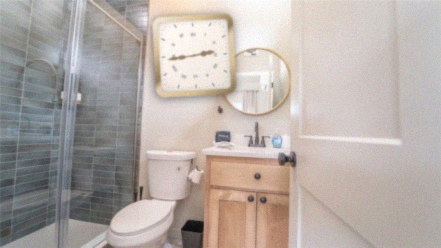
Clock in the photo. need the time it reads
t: 2:44
